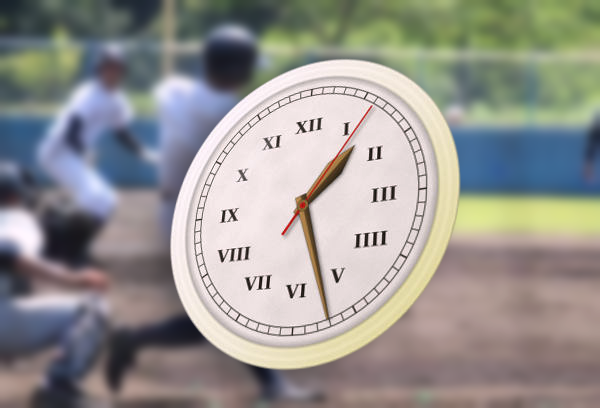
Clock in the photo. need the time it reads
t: 1:27:06
